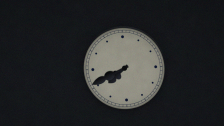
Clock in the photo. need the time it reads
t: 7:41
